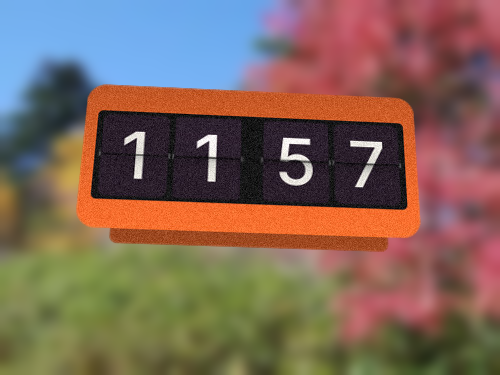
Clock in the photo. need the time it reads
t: 11:57
